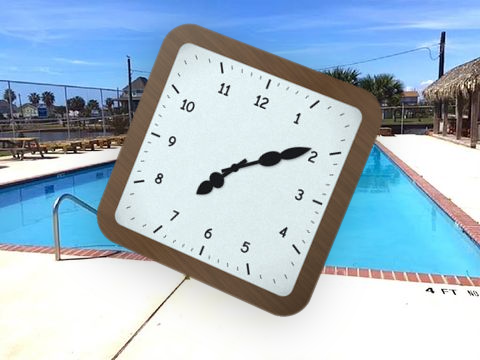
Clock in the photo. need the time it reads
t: 7:09
